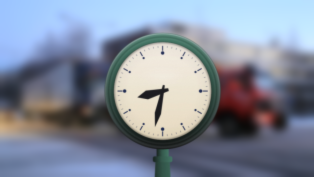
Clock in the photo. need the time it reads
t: 8:32
